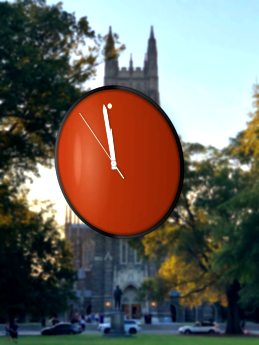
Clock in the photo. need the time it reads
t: 11:58:54
